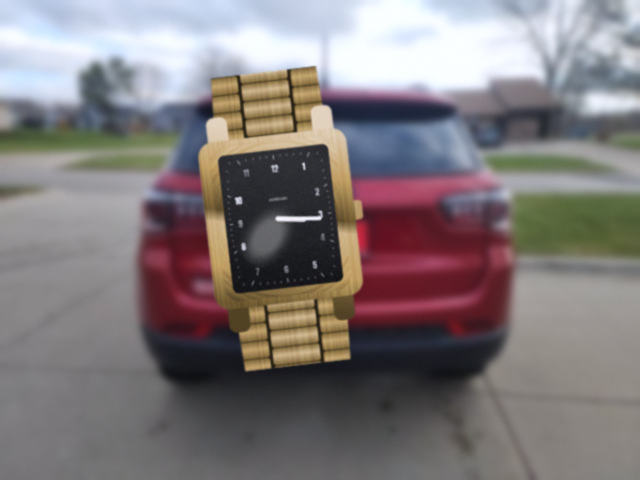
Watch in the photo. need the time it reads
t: 3:16
